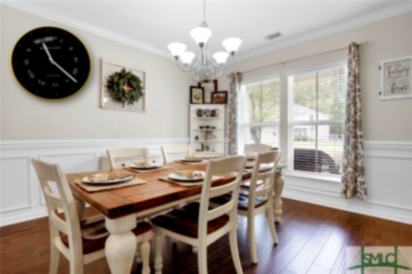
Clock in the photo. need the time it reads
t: 11:23
